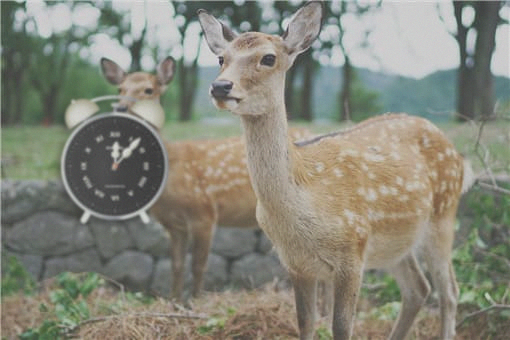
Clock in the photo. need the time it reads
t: 12:07
